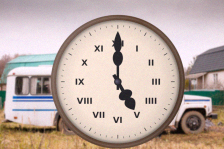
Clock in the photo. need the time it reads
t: 5:00
